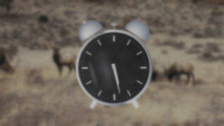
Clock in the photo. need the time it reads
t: 5:28
